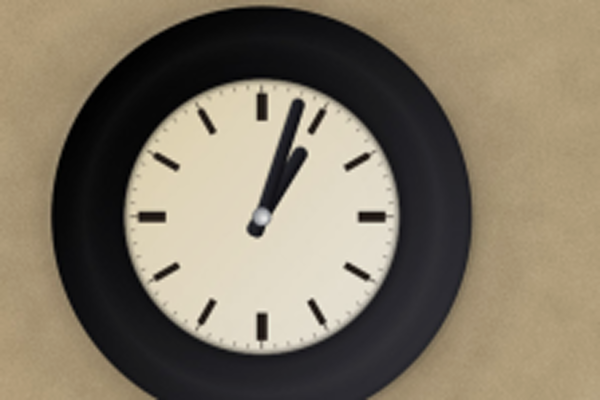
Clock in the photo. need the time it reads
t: 1:03
